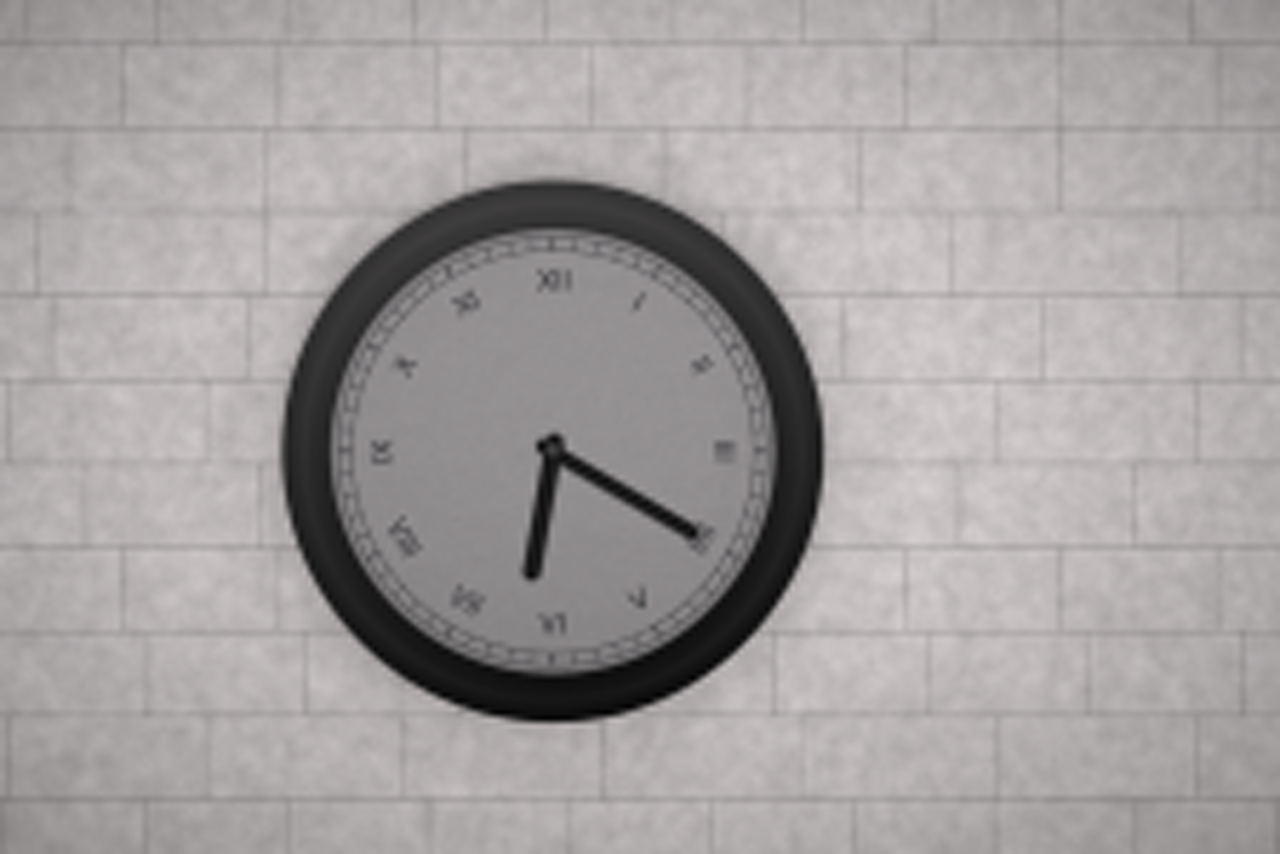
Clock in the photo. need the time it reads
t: 6:20
